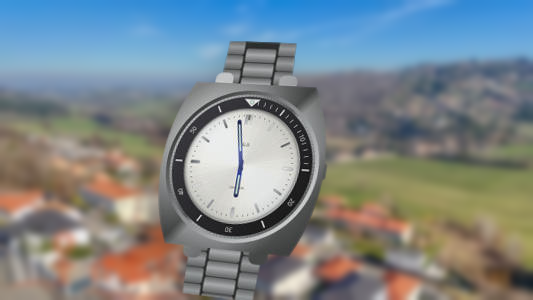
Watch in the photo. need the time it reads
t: 5:58
